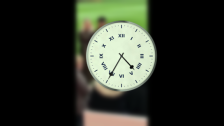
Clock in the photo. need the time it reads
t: 4:35
